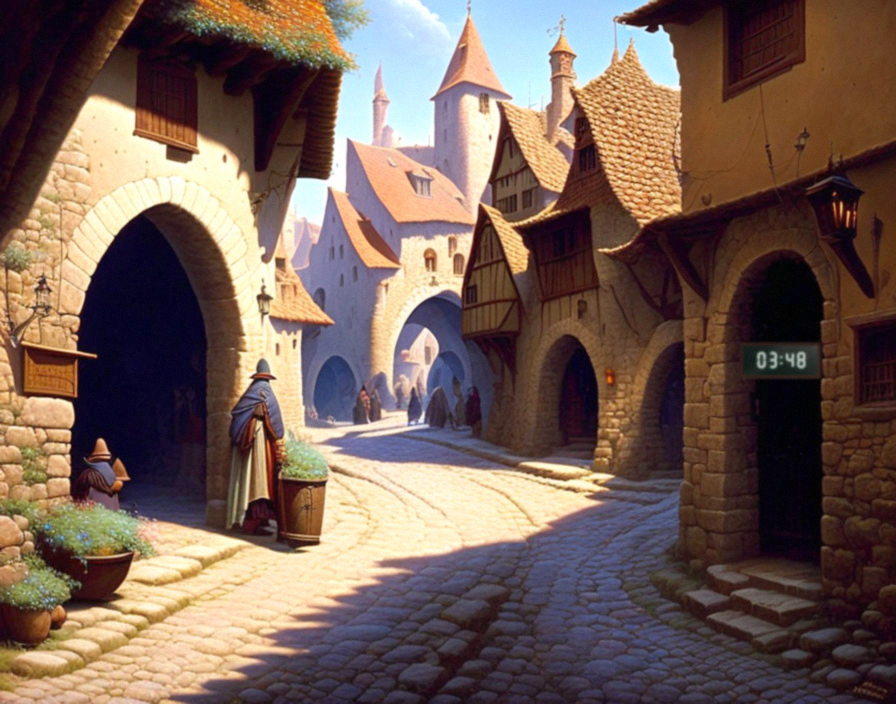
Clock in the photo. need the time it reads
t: 3:48
